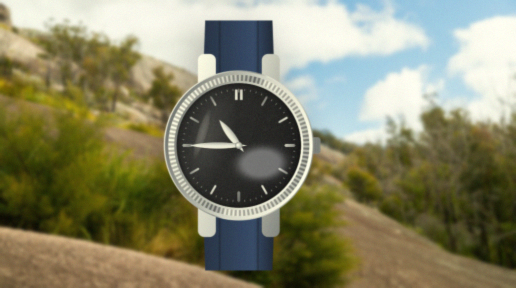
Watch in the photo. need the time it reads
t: 10:45
